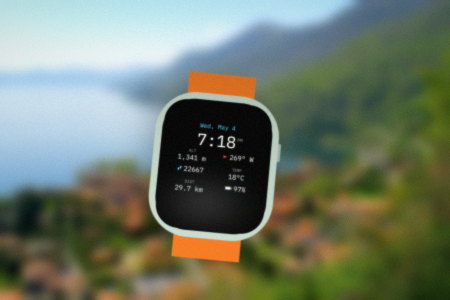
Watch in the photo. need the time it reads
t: 7:18
